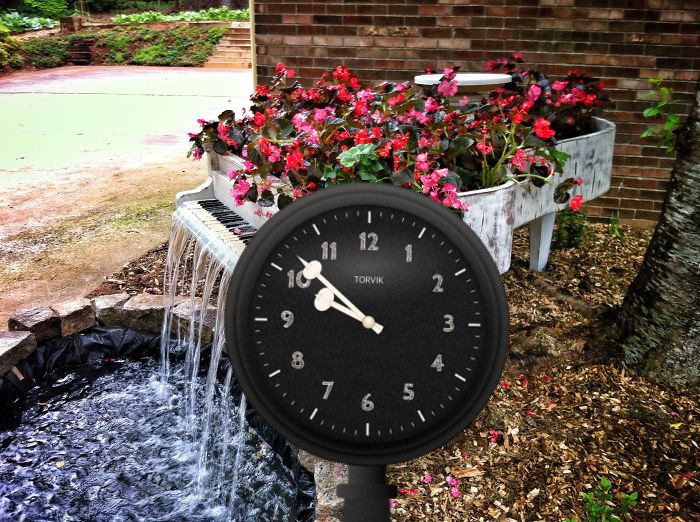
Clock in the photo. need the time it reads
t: 9:52
